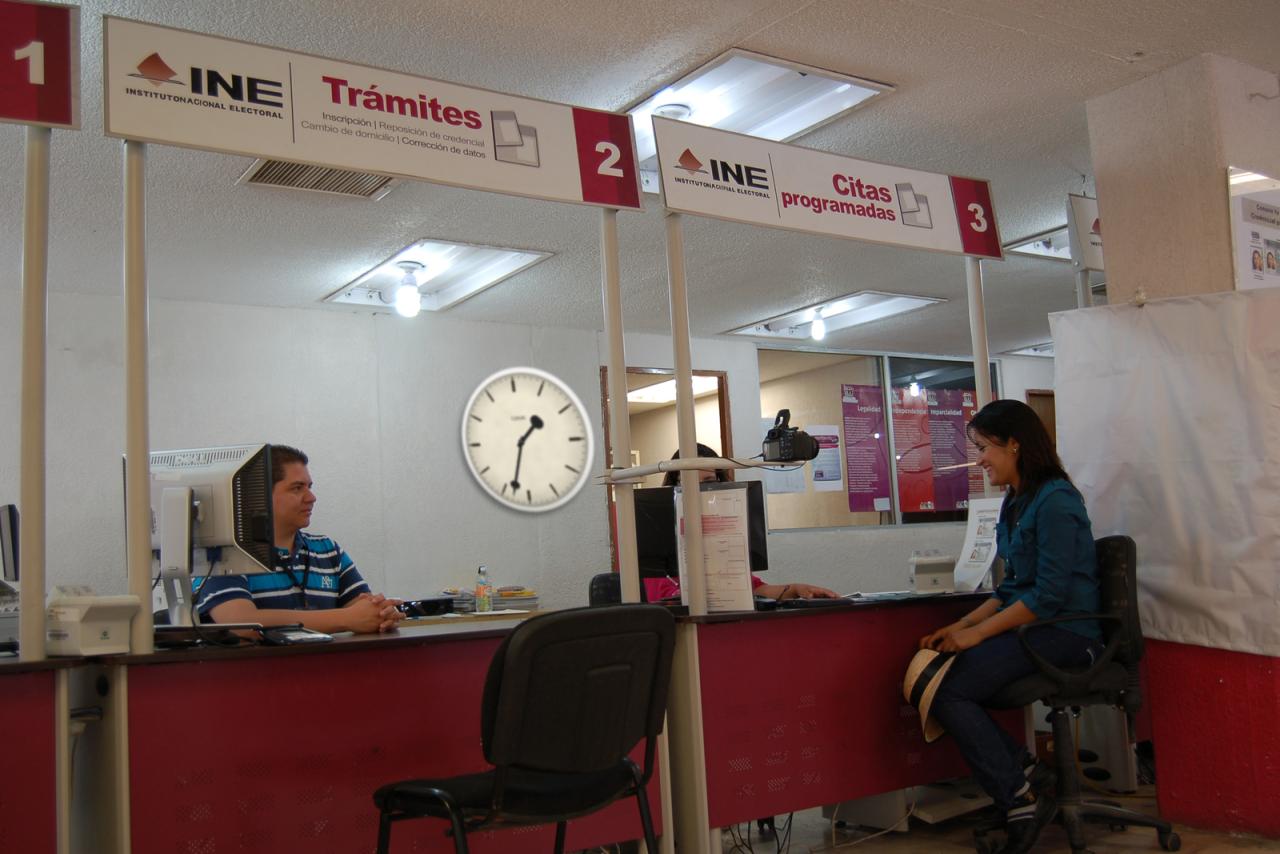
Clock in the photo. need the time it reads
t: 1:33
